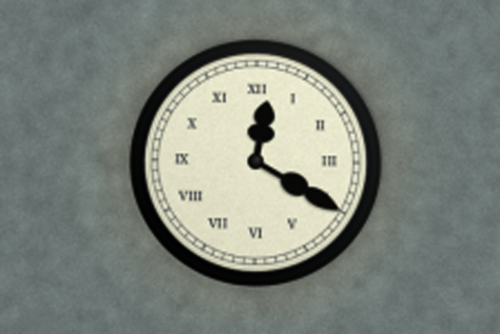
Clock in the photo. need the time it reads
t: 12:20
